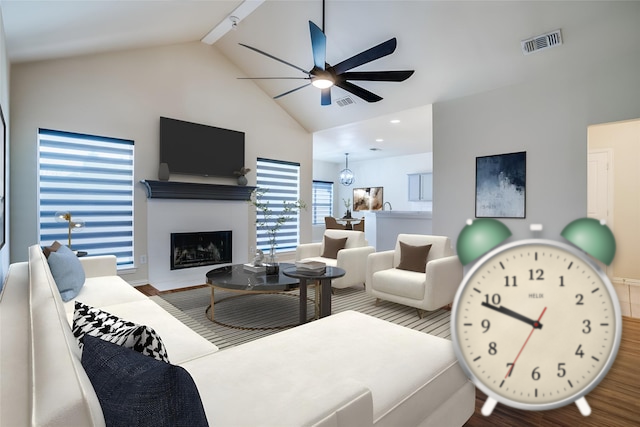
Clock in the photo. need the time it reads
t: 9:48:35
